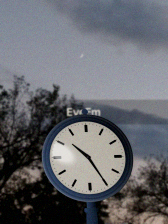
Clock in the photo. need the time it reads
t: 10:25
